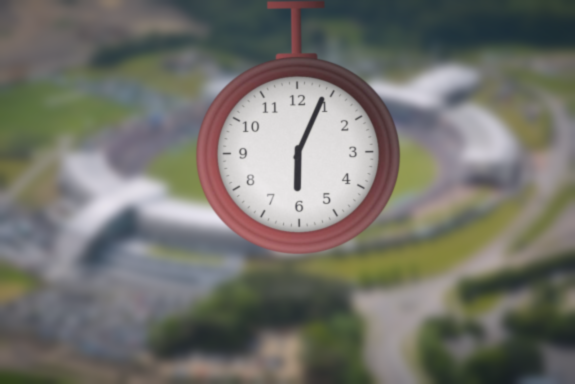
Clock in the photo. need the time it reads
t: 6:04
